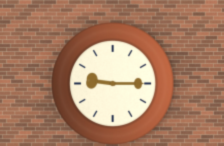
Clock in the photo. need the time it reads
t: 9:15
